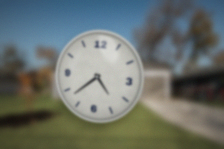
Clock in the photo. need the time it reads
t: 4:38
